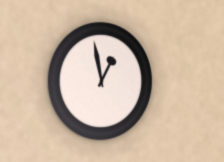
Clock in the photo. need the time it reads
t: 12:58
